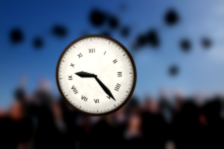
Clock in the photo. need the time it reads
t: 9:24
